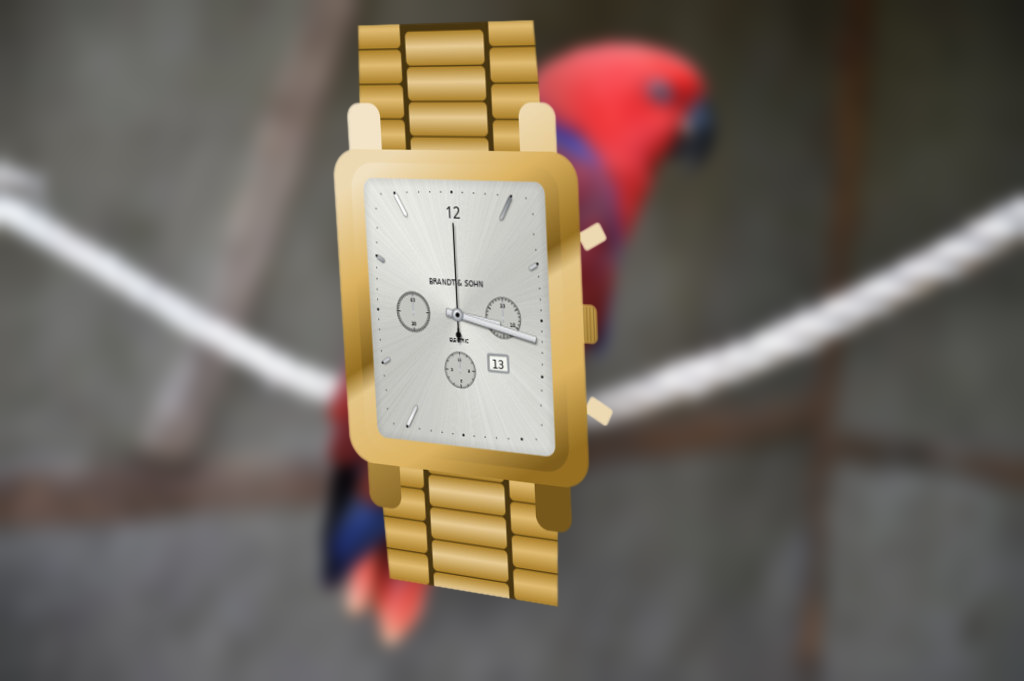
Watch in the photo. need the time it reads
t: 3:17
